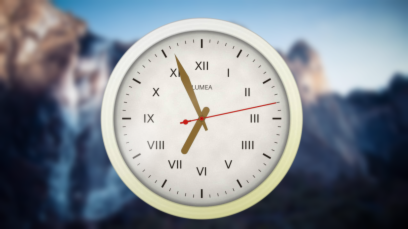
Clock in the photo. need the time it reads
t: 6:56:13
